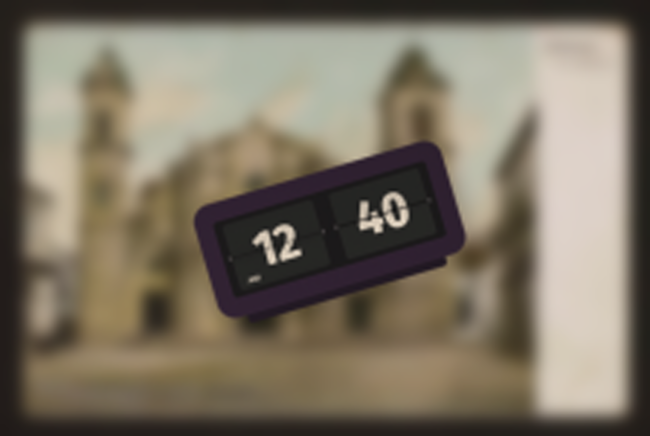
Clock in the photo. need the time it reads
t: 12:40
